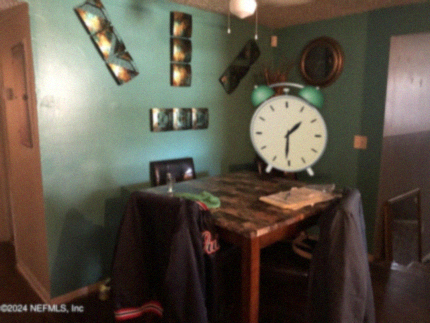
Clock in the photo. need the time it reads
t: 1:31
